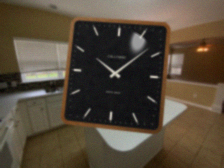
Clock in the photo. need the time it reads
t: 10:08
